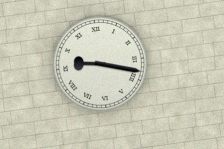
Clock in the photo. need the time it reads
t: 9:18
